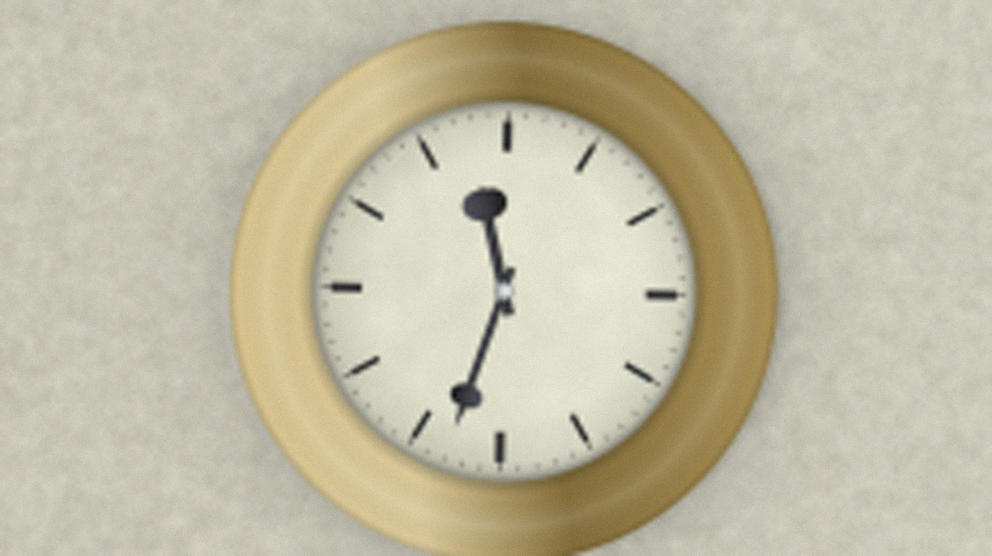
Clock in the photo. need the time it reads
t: 11:33
